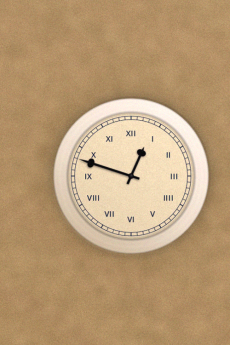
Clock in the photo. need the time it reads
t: 12:48
